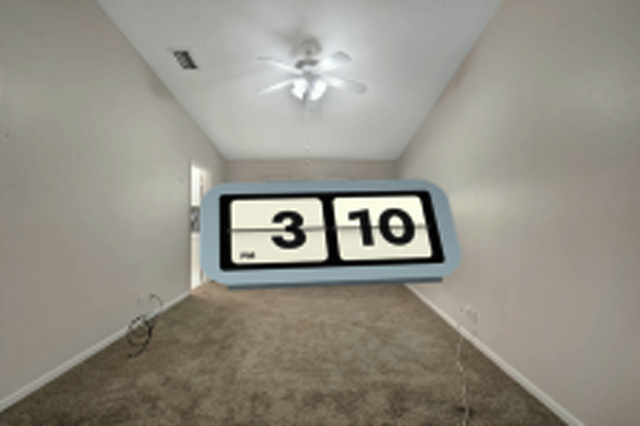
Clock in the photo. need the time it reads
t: 3:10
